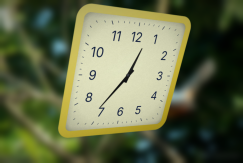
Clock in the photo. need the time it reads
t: 12:36
